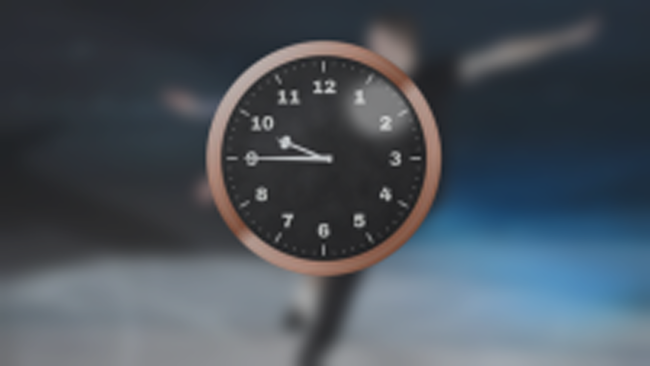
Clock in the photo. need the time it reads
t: 9:45
